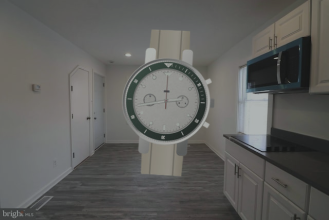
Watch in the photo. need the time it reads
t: 2:43
